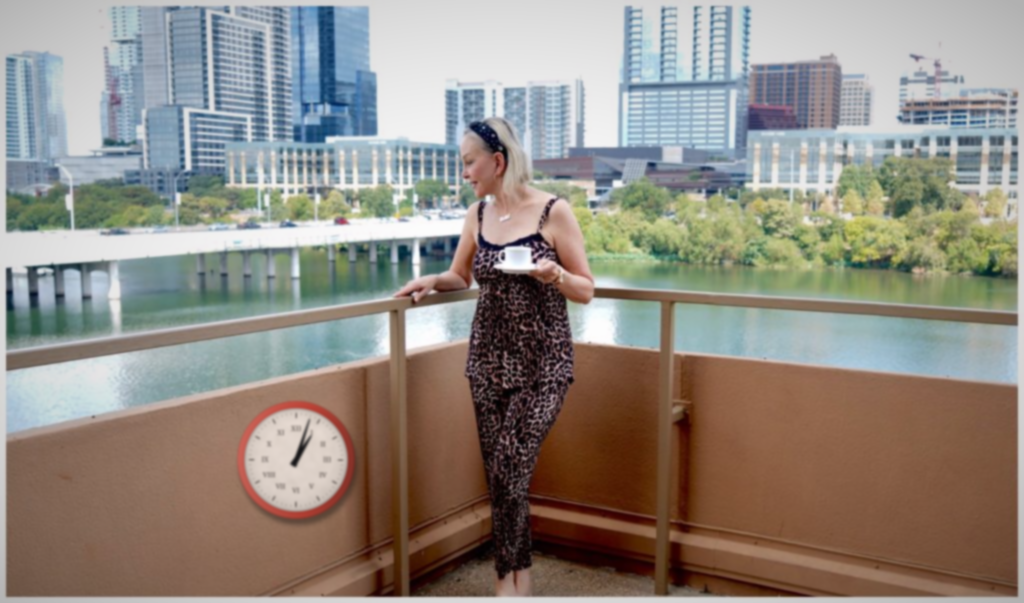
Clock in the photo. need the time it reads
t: 1:03
